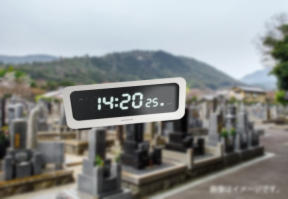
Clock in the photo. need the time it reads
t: 14:20:25
